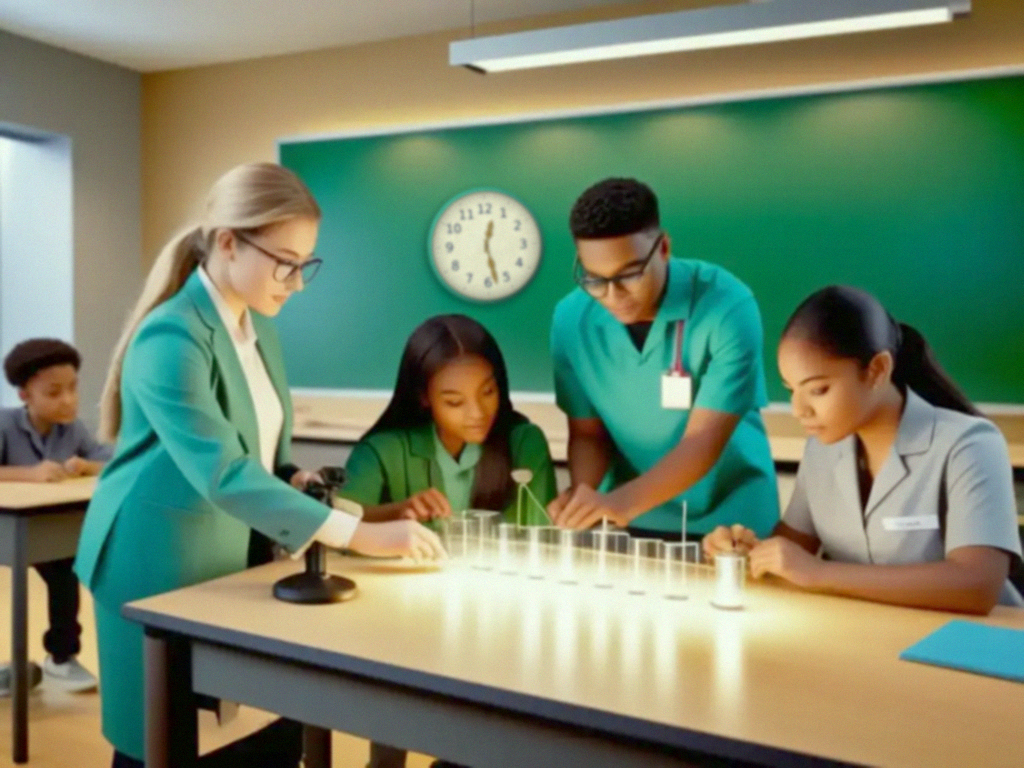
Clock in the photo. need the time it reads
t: 12:28
